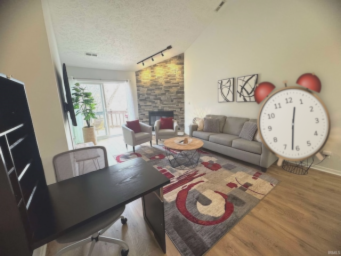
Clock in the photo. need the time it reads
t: 12:32
